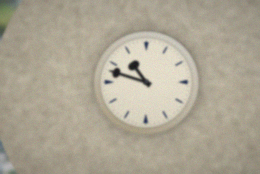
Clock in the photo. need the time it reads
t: 10:48
